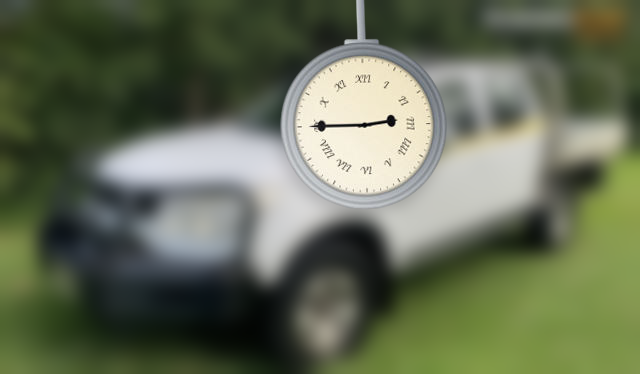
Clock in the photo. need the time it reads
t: 2:45
